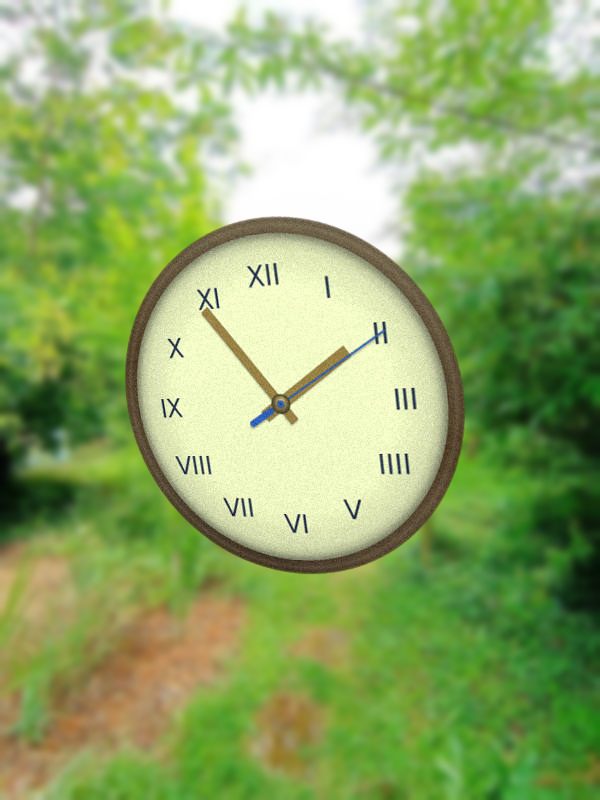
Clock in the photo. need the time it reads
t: 1:54:10
